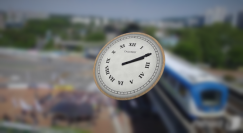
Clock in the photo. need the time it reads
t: 2:10
